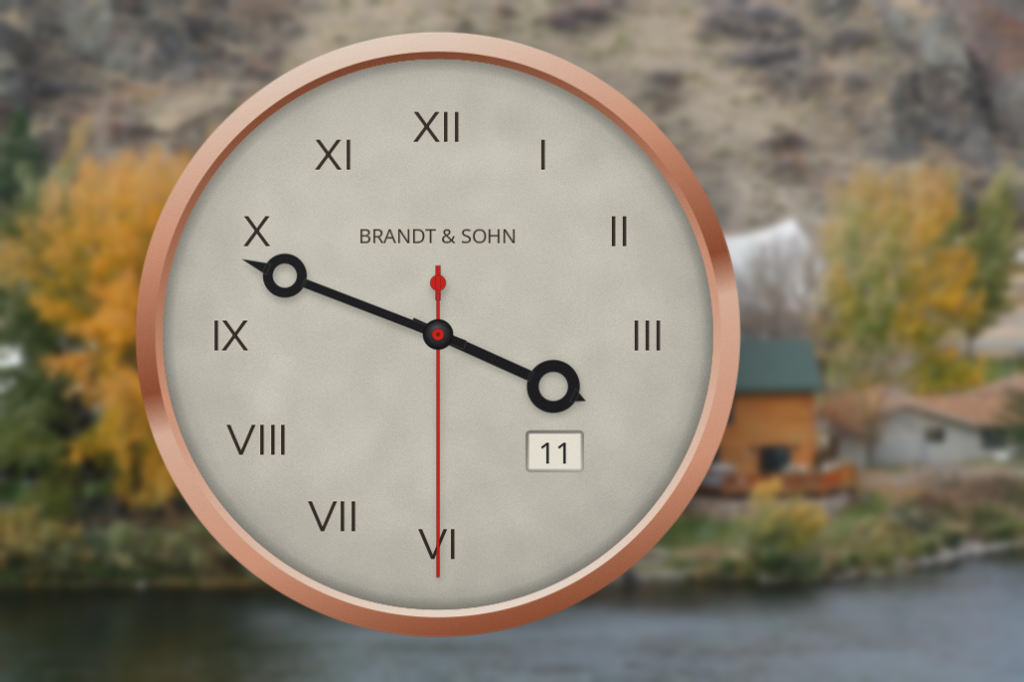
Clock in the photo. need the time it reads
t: 3:48:30
